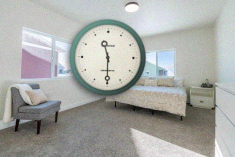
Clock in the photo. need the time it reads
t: 11:30
